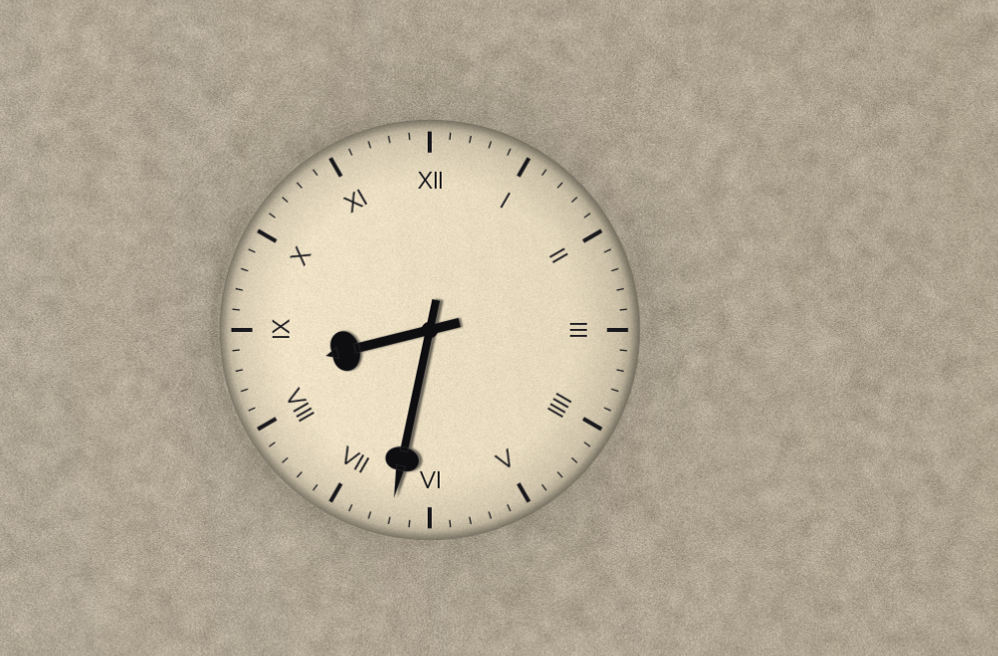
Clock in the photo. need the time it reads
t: 8:32
